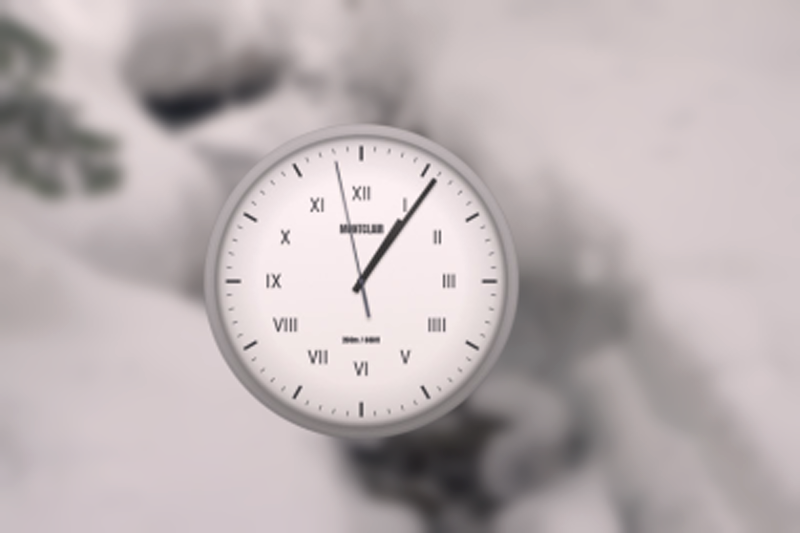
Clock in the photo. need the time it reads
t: 1:05:58
